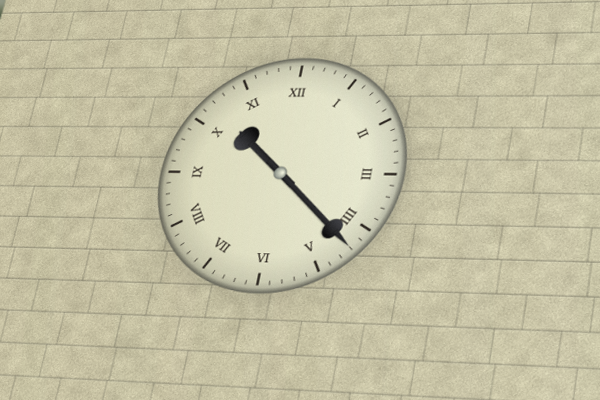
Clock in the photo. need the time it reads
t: 10:22
